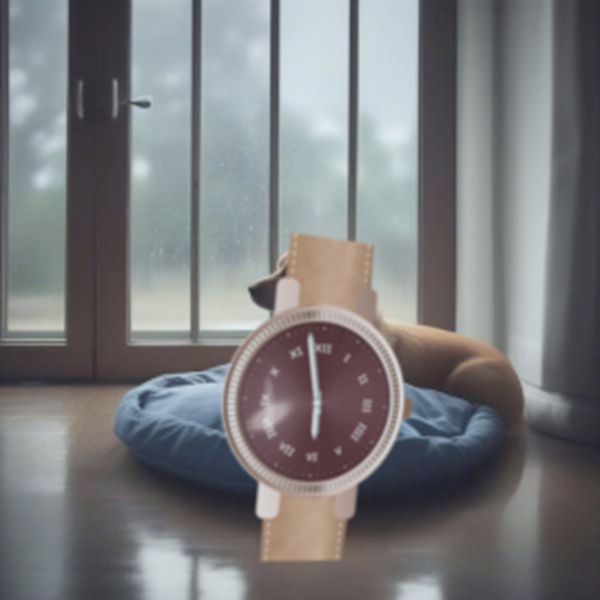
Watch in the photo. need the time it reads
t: 5:58
